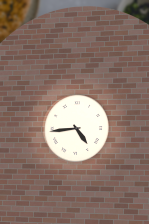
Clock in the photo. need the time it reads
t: 4:44
